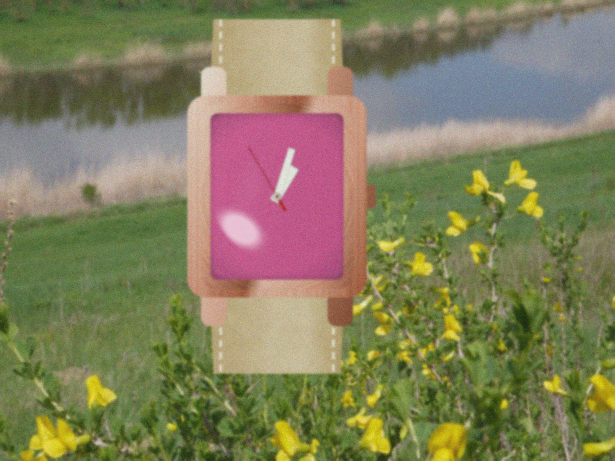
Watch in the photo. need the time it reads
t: 1:02:55
